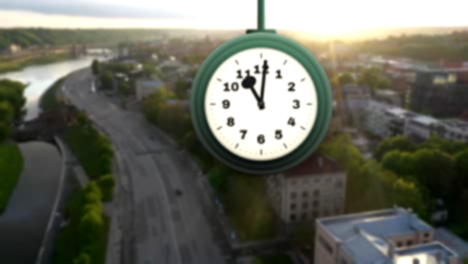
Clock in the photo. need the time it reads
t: 11:01
